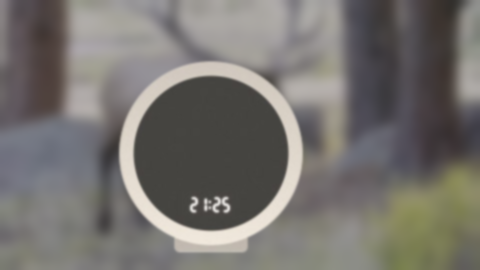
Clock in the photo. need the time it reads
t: 21:25
